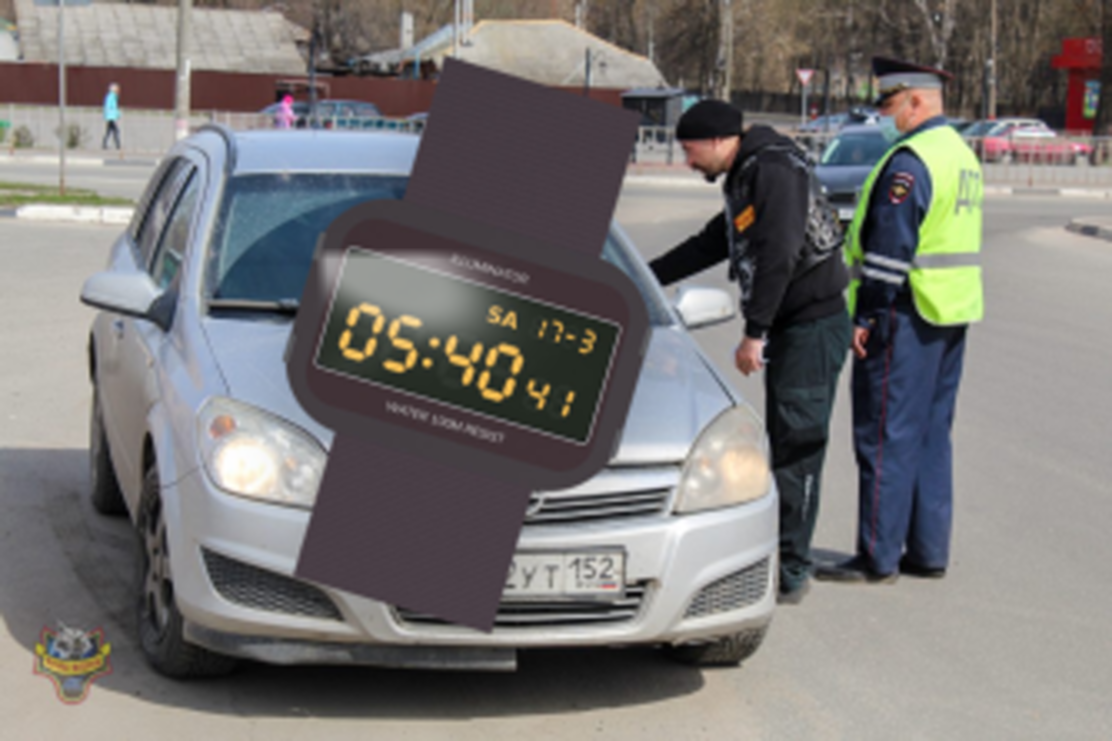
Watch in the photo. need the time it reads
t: 5:40:41
